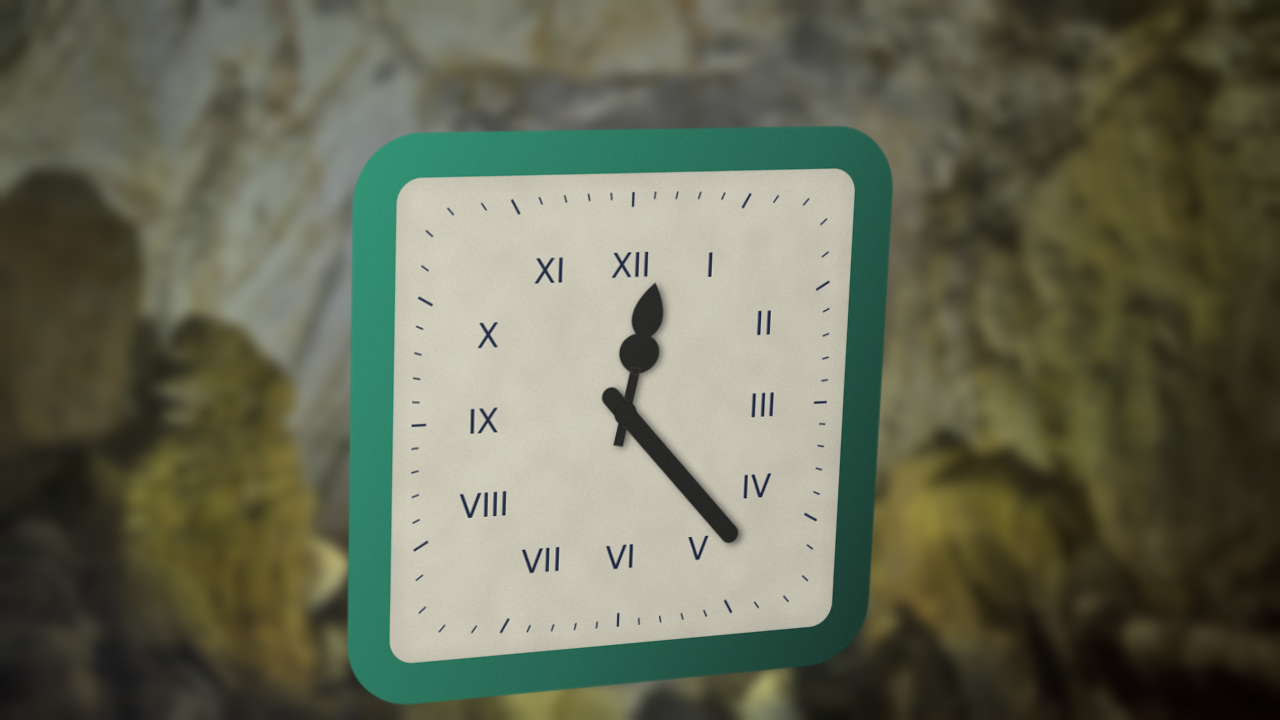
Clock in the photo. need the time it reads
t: 12:23
